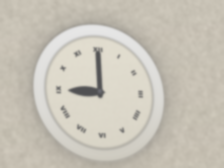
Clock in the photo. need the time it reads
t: 9:00
